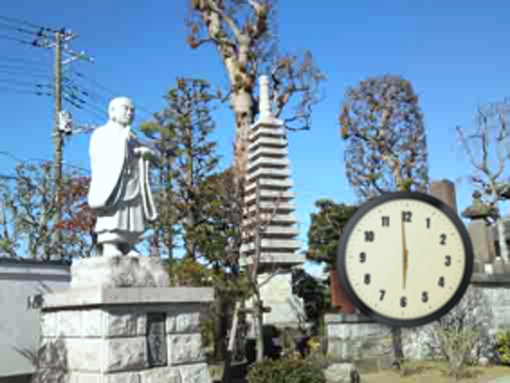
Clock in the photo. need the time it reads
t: 5:59
